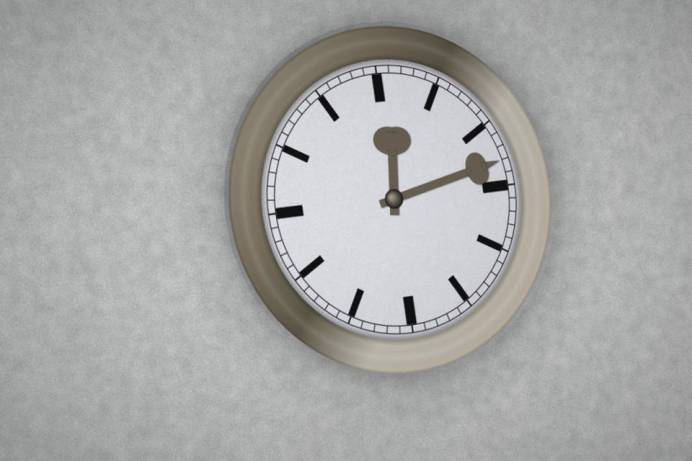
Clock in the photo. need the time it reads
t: 12:13
